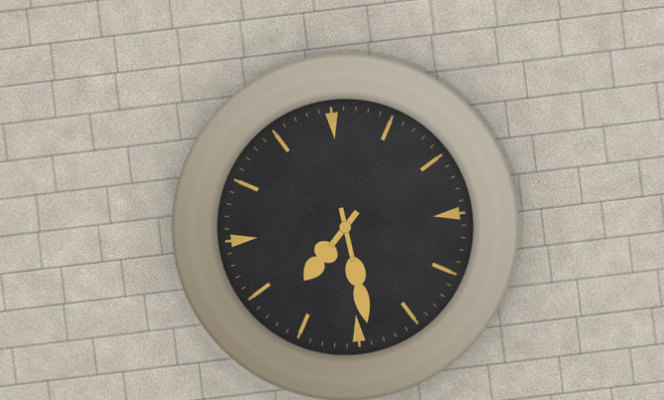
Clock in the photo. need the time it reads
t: 7:29
